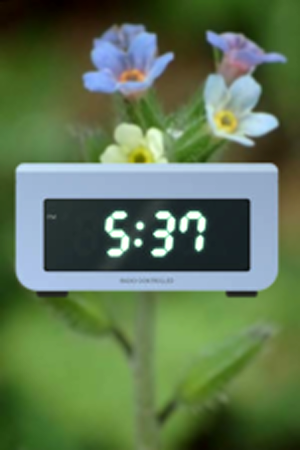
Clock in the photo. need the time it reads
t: 5:37
